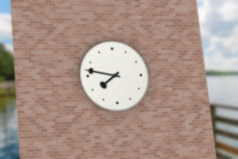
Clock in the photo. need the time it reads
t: 7:47
